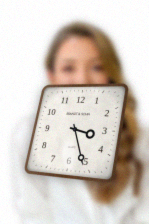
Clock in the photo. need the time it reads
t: 3:26
